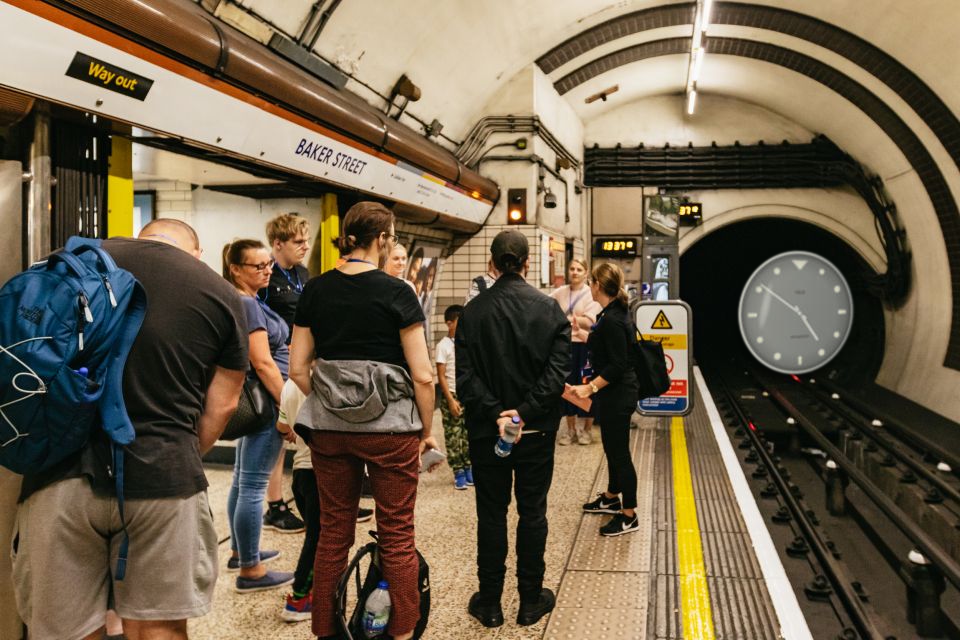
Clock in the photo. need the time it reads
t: 4:51
